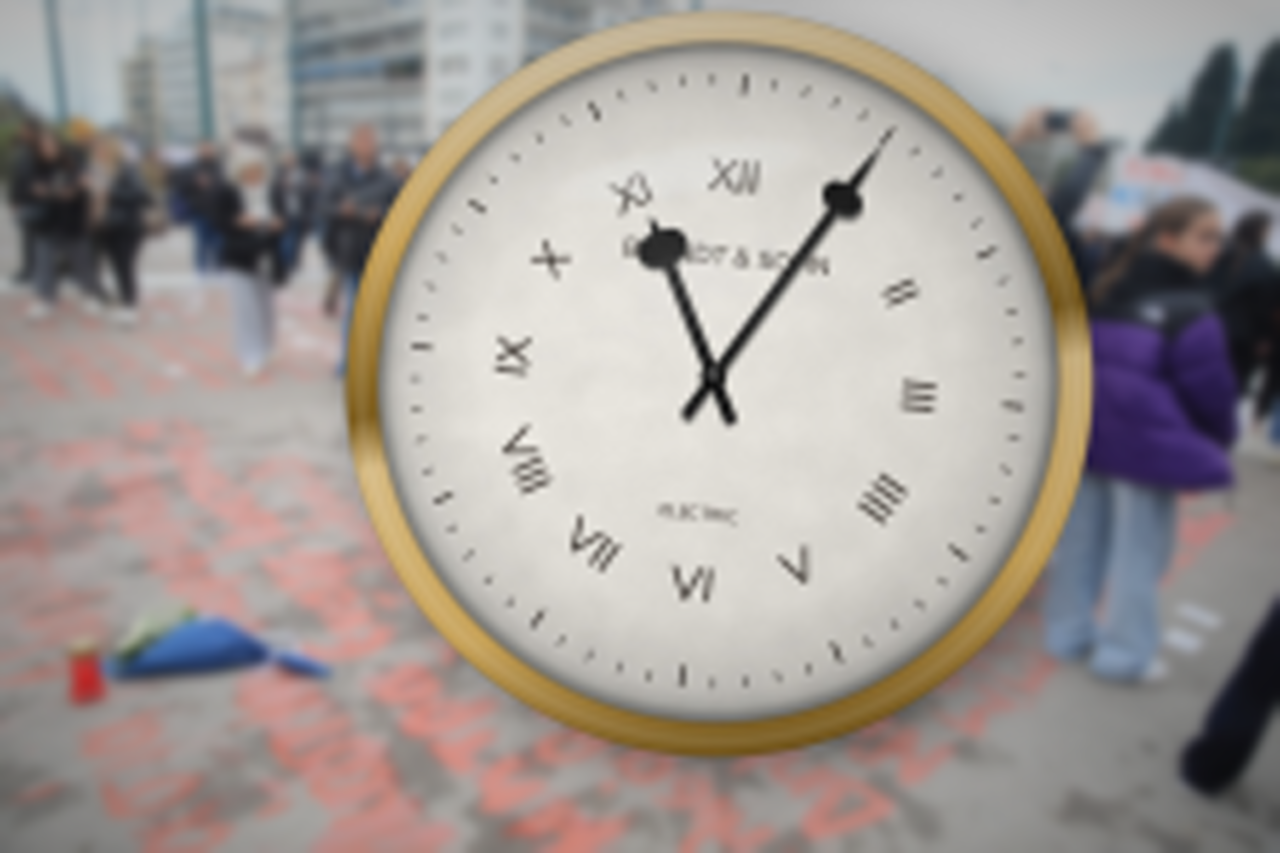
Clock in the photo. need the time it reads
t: 11:05
